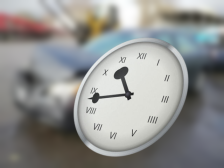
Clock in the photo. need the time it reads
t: 10:43
